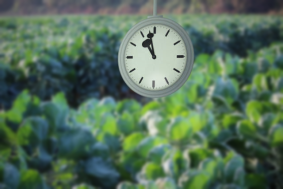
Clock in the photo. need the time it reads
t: 10:58
